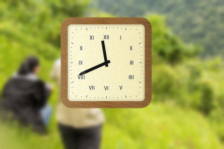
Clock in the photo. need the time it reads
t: 11:41
